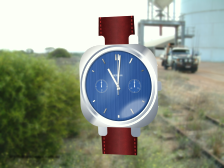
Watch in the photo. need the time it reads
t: 11:01
